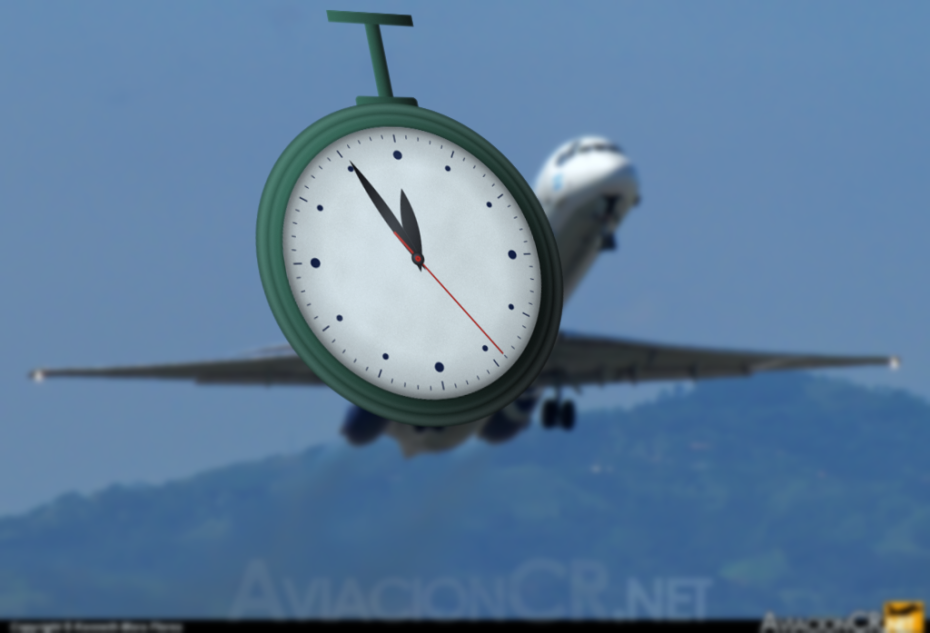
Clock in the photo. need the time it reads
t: 11:55:24
